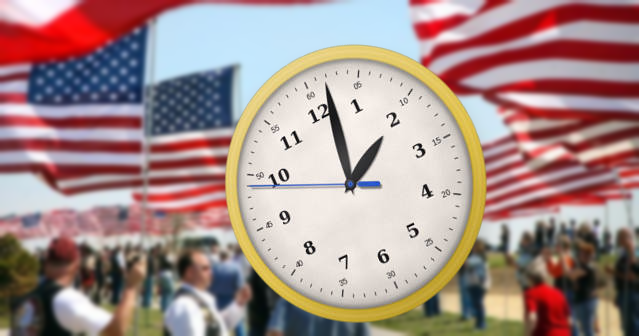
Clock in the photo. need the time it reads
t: 2:01:49
